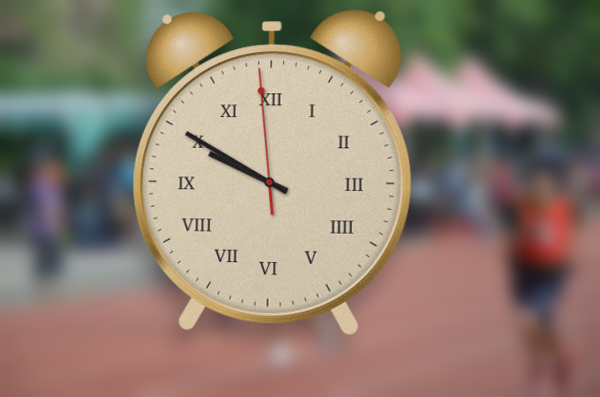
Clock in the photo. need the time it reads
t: 9:49:59
